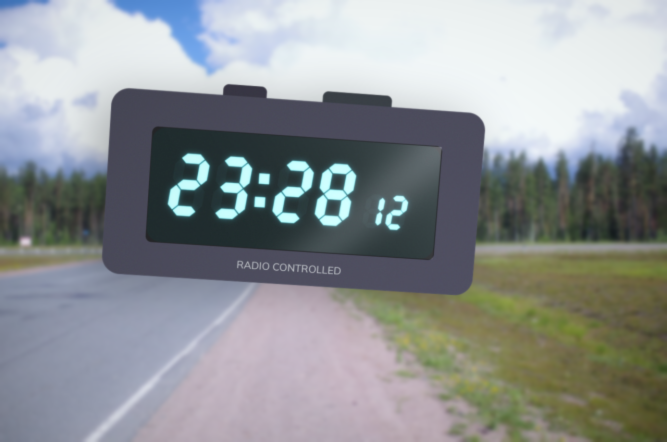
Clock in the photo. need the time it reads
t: 23:28:12
